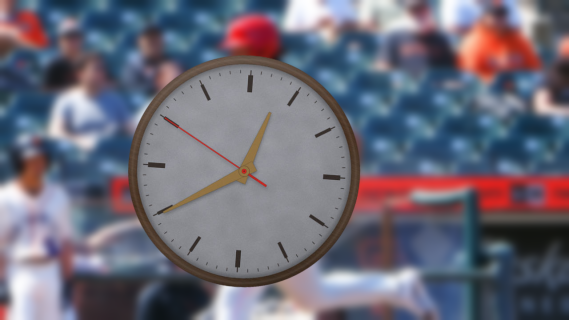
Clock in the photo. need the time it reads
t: 12:39:50
